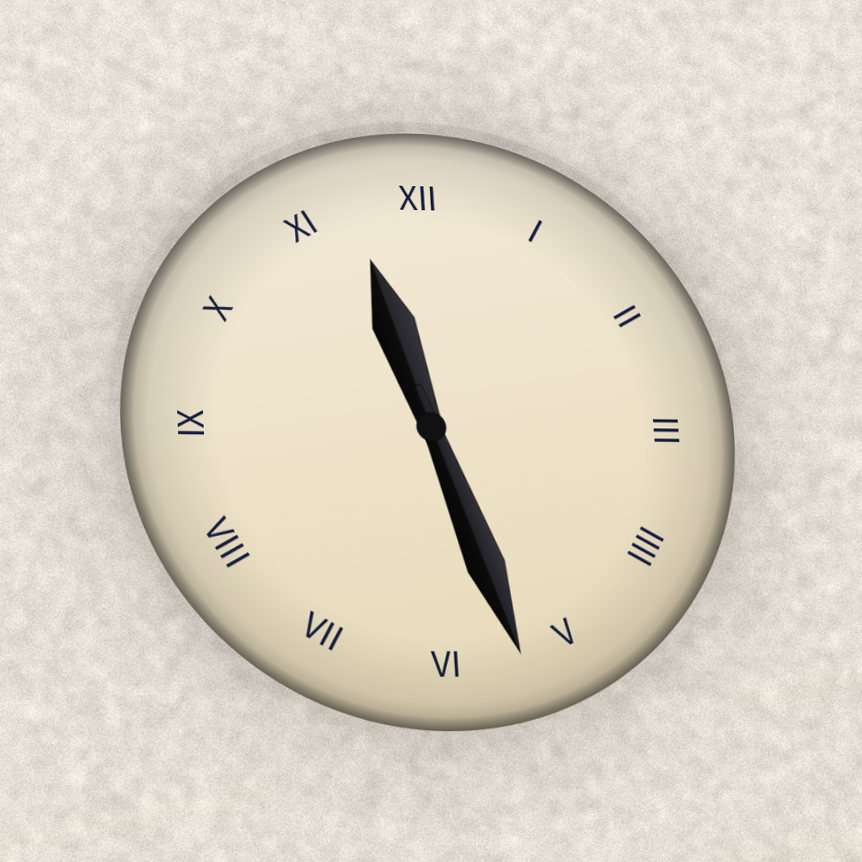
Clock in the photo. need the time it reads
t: 11:27
